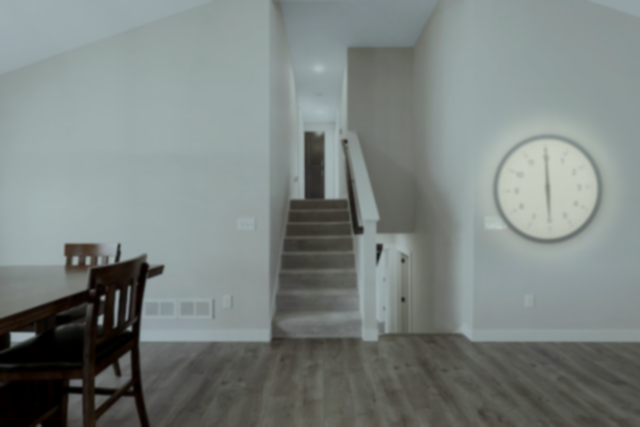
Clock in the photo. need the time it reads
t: 6:00
